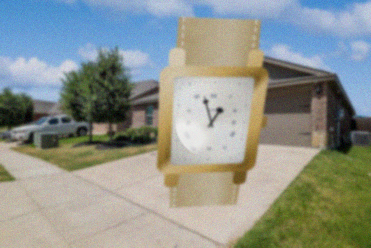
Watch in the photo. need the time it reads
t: 12:57
